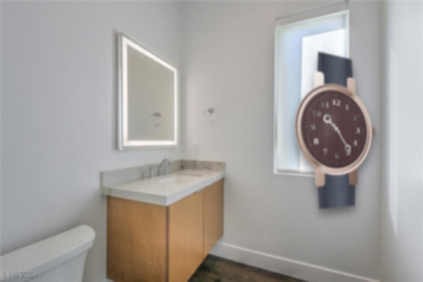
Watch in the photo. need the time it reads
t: 10:24
